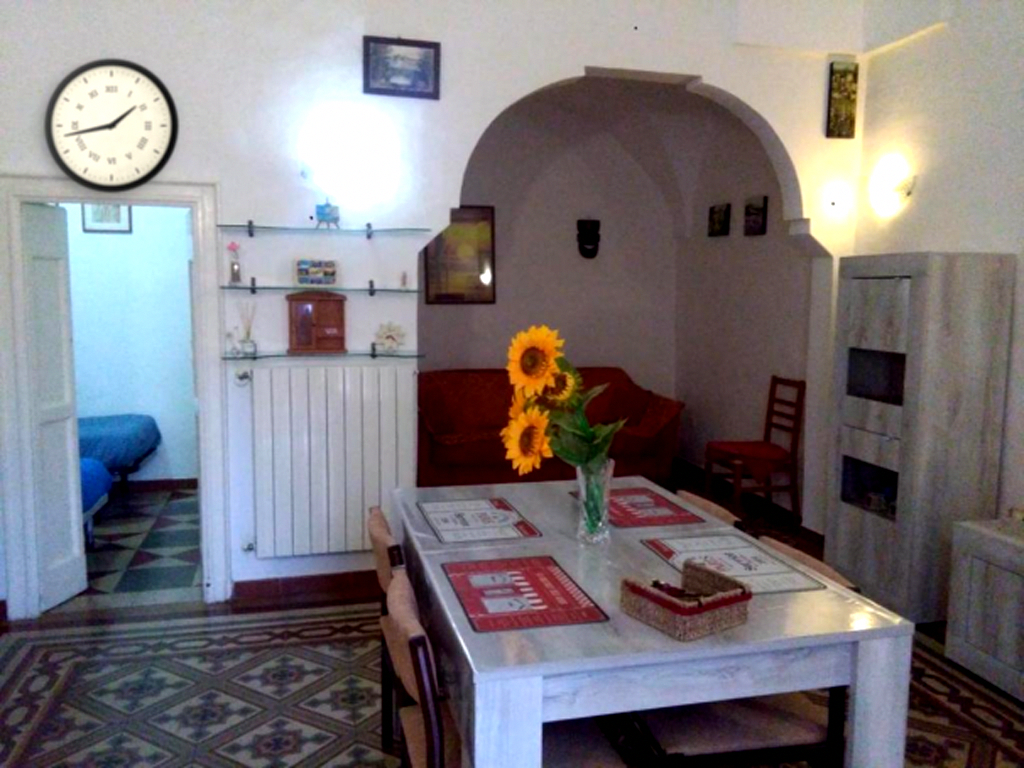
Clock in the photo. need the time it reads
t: 1:43
